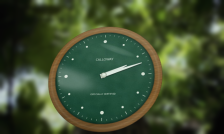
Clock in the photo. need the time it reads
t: 2:12
